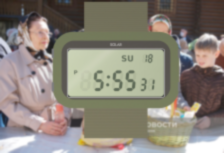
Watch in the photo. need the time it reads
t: 5:55:31
